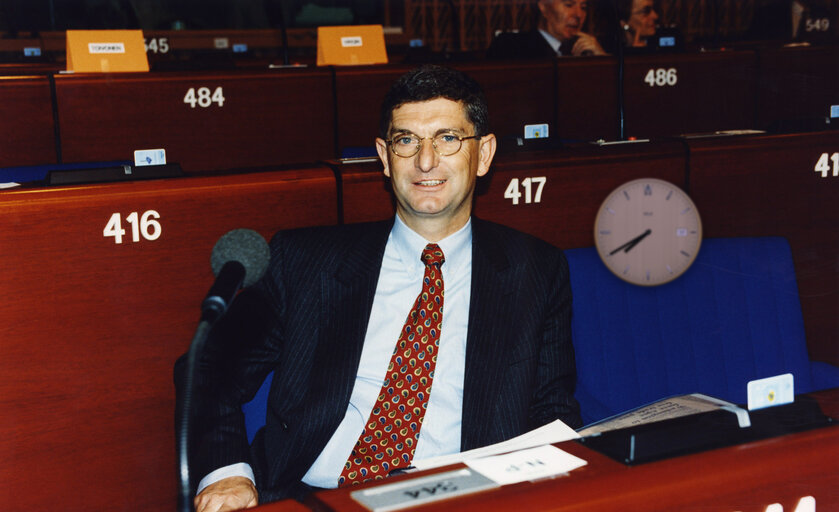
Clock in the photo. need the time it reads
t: 7:40
